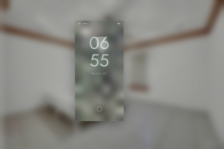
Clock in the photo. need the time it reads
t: 6:55
